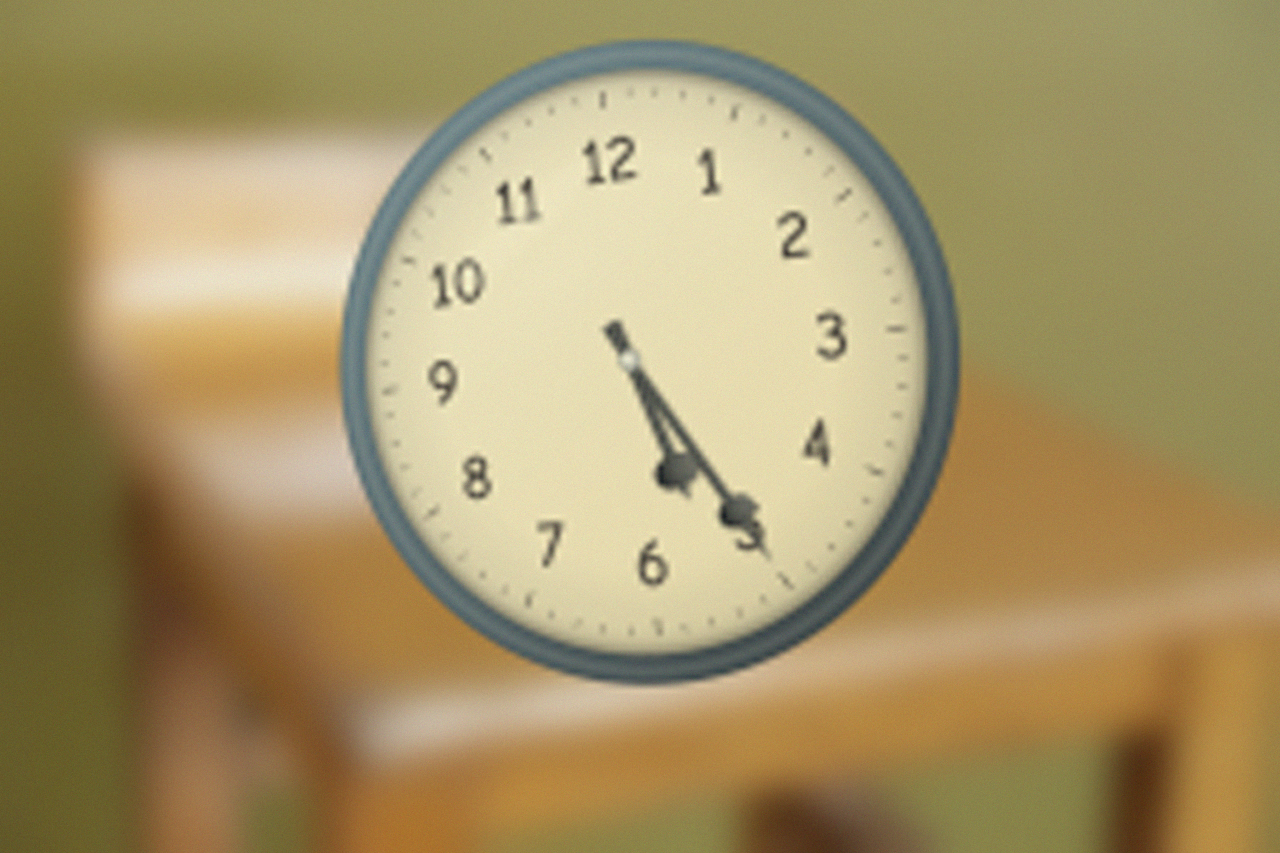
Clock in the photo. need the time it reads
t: 5:25
